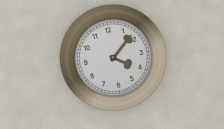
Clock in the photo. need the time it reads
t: 4:08
